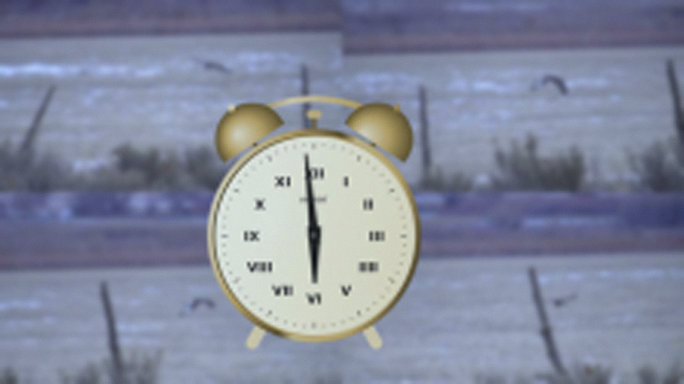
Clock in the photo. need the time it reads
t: 5:59
